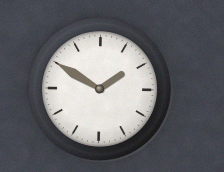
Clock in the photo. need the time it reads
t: 1:50
